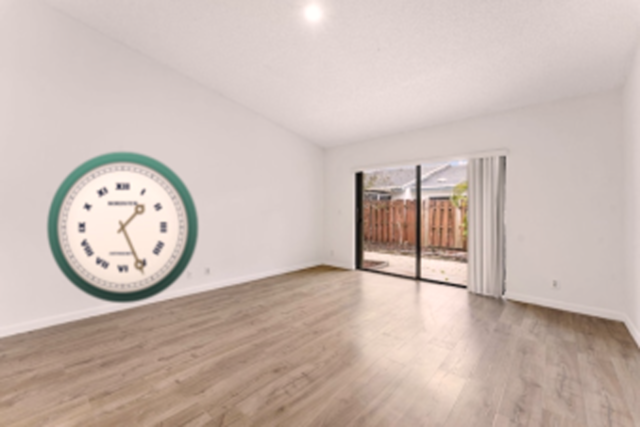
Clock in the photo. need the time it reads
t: 1:26
